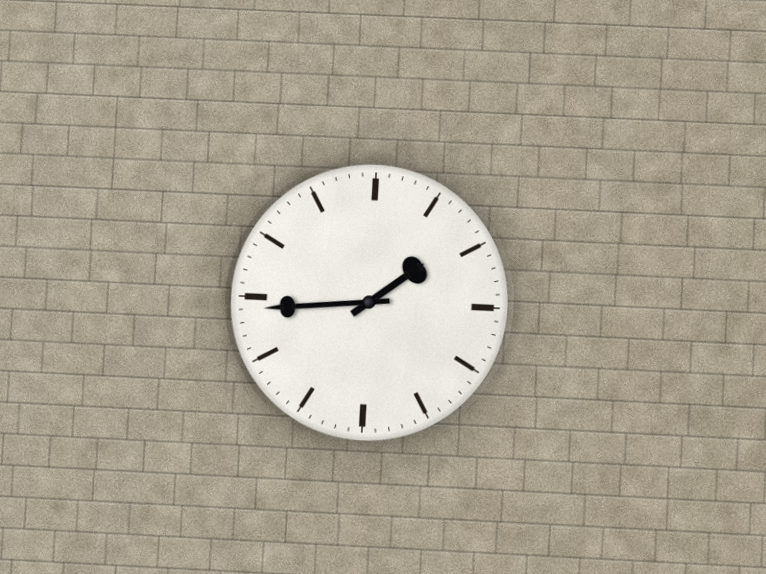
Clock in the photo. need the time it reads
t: 1:44
